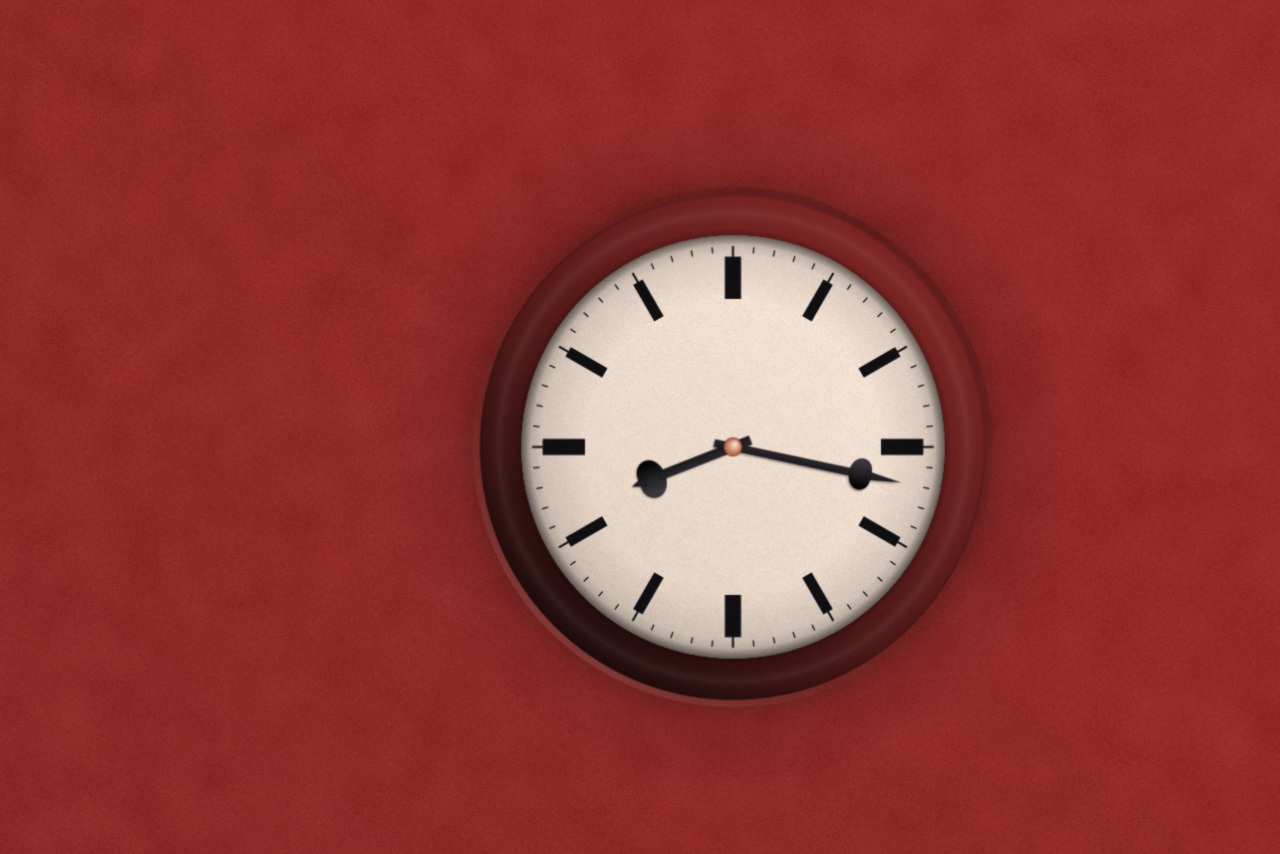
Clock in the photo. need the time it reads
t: 8:17
